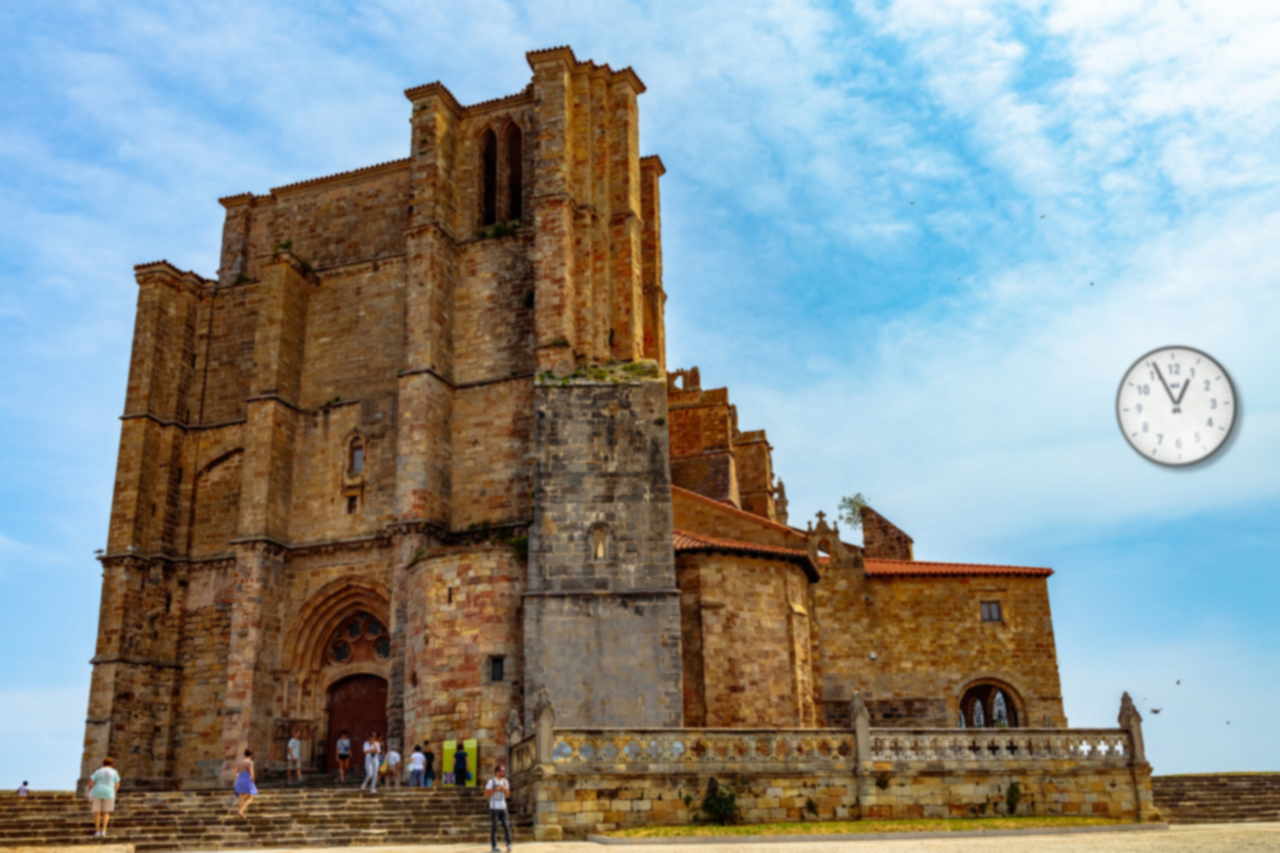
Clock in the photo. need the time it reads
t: 12:56
